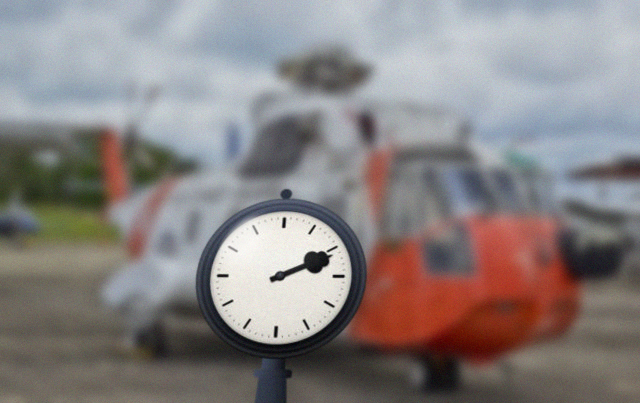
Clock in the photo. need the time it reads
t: 2:11
